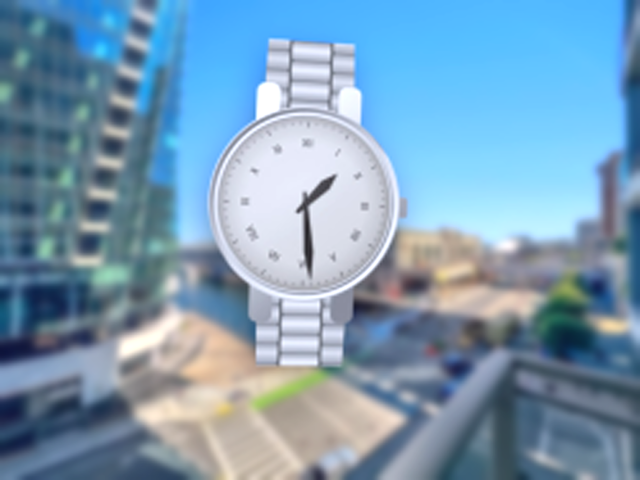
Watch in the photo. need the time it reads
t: 1:29
